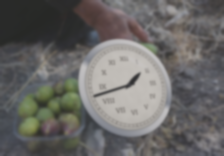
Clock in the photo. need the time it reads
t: 1:43
